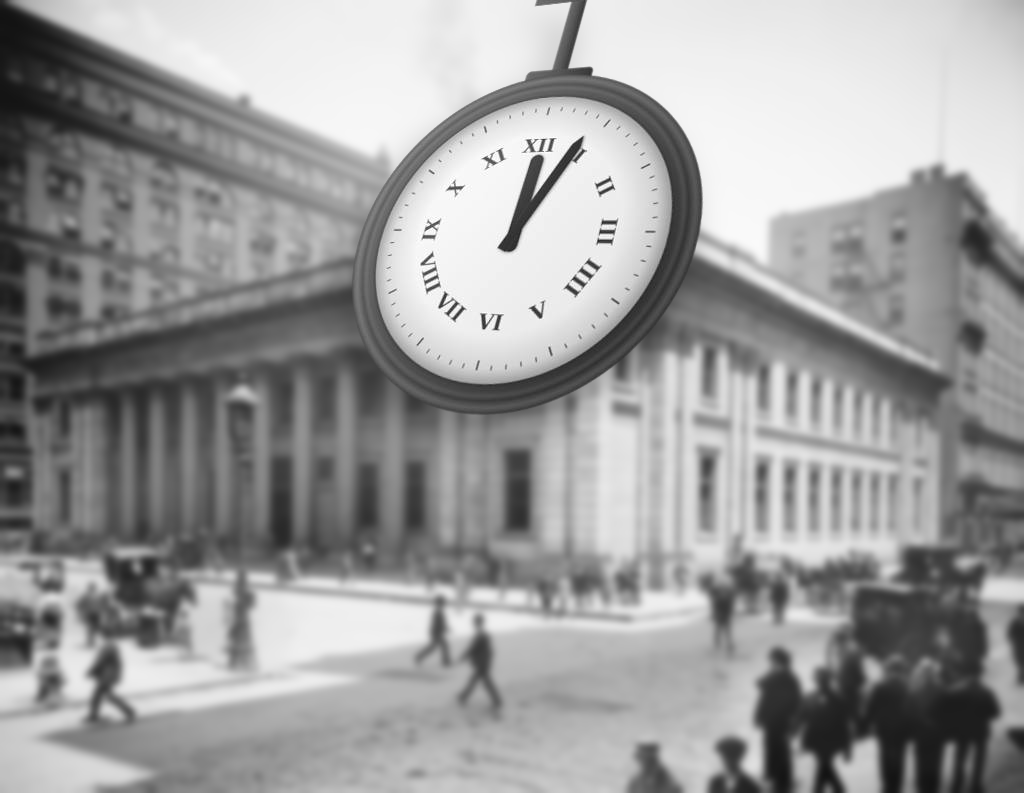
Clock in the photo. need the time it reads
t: 12:04
